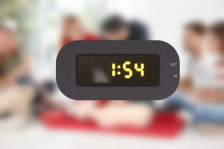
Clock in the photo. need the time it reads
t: 1:54
